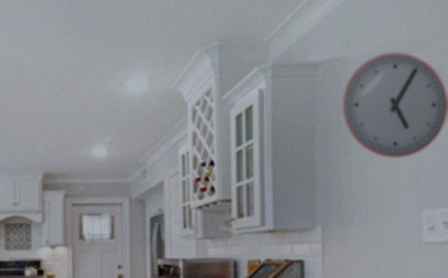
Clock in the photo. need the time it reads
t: 5:05
